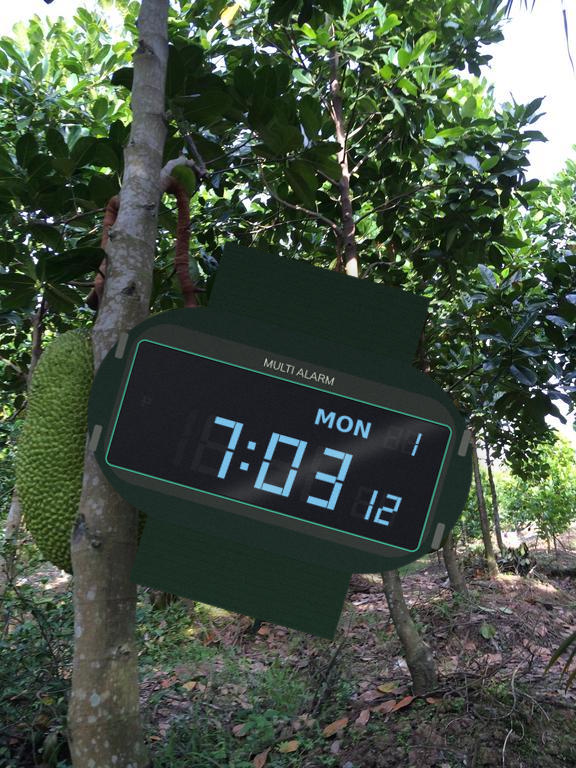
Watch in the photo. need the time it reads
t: 7:03:12
